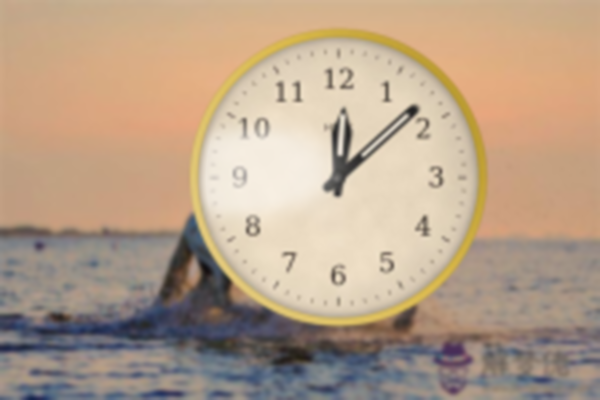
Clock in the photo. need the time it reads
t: 12:08
